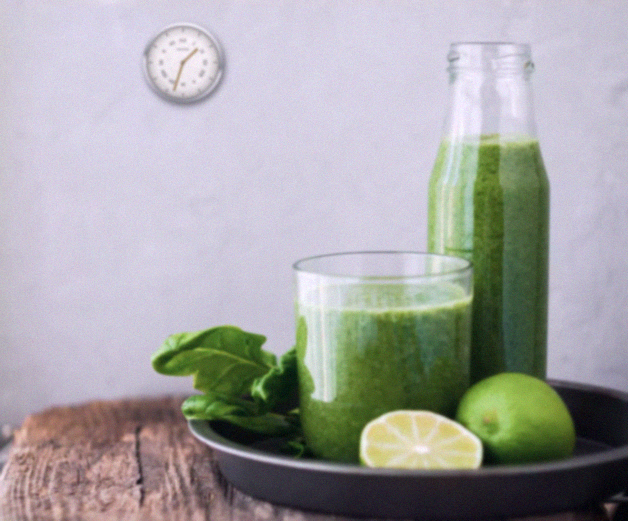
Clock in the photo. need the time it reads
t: 1:33
